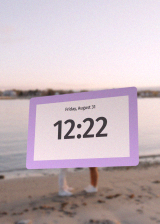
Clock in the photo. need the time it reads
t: 12:22
